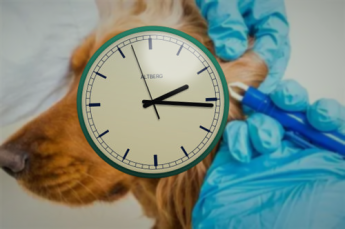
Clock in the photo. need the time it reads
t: 2:15:57
